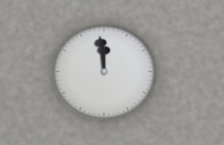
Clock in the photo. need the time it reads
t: 11:59
